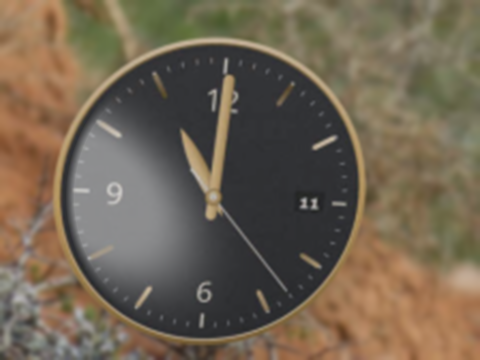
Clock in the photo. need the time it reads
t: 11:00:23
